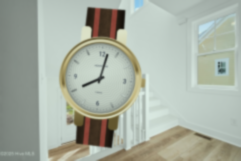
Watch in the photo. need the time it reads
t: 8:02
